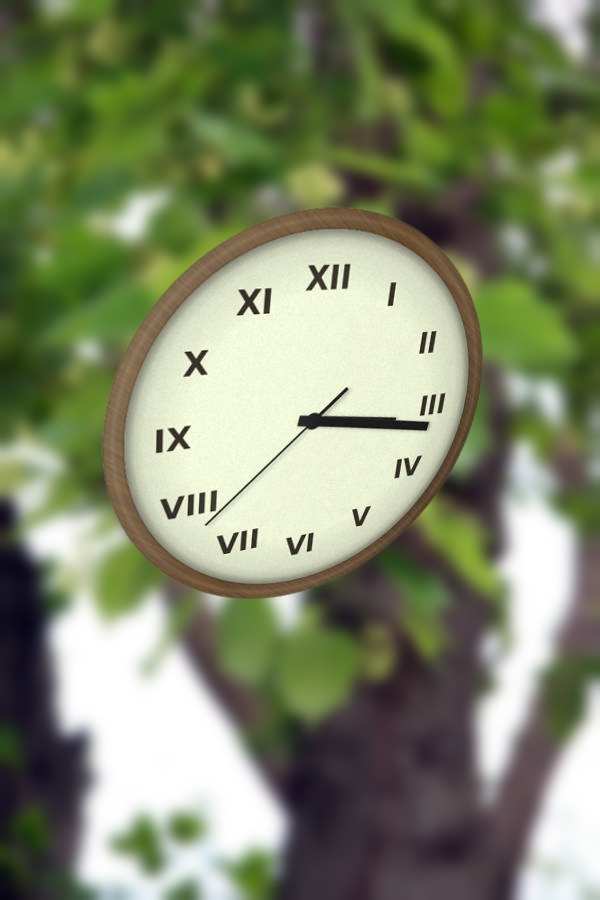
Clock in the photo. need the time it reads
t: 3:16:38
